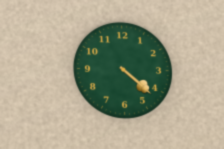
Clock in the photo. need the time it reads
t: 4:22
